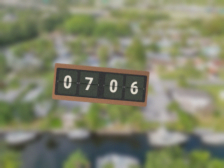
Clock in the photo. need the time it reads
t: 7:06
